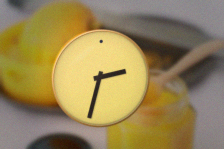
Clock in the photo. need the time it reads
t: 2:32
